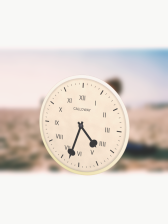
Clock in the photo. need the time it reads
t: 4:33
